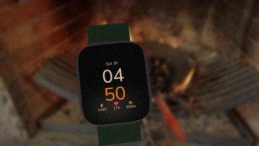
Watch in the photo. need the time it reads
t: 4:50
